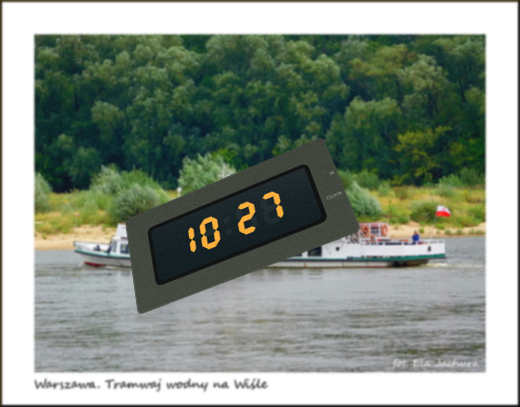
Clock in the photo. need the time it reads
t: 10:27
